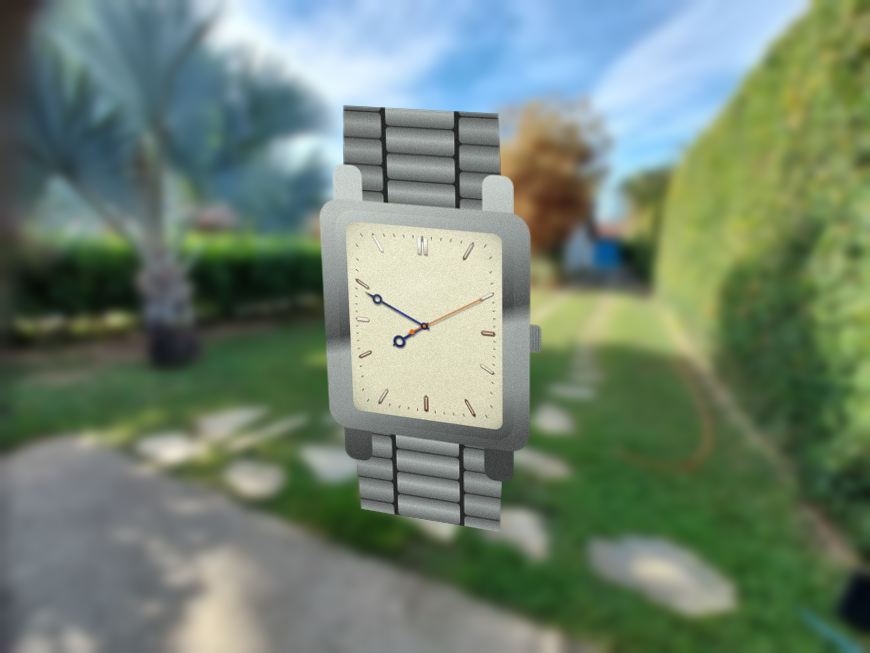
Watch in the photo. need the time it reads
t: 7:49:10
